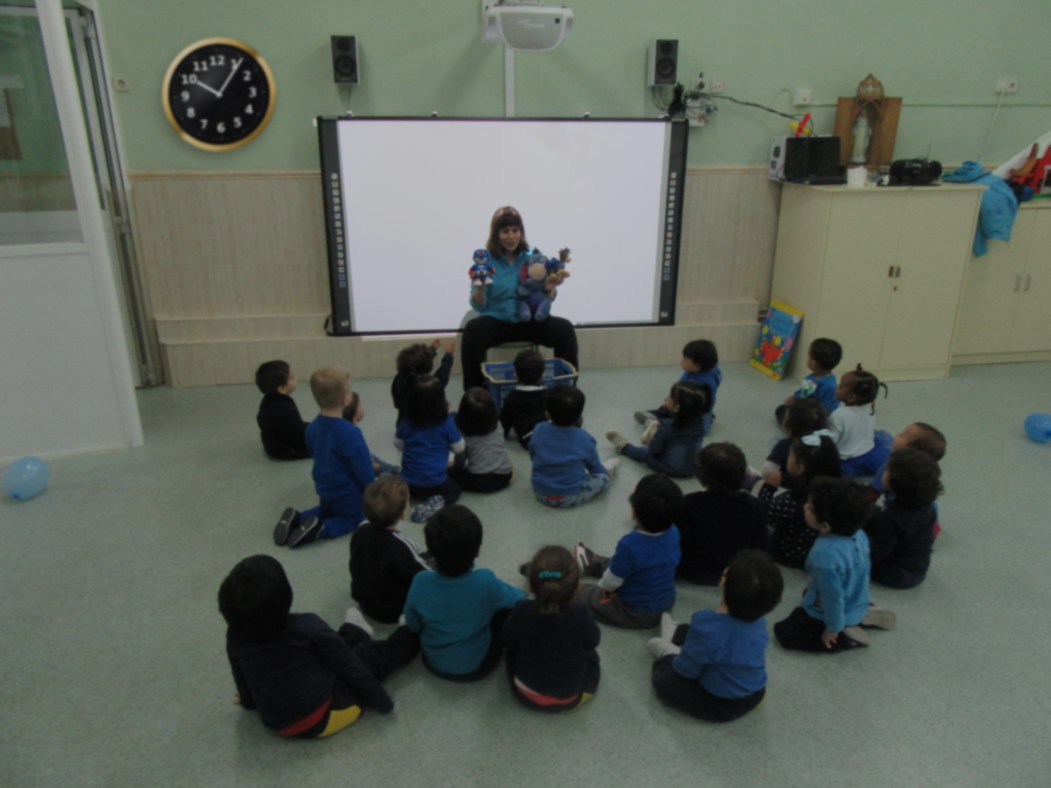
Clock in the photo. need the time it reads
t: 10:06
